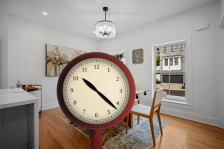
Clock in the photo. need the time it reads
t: 10:22
